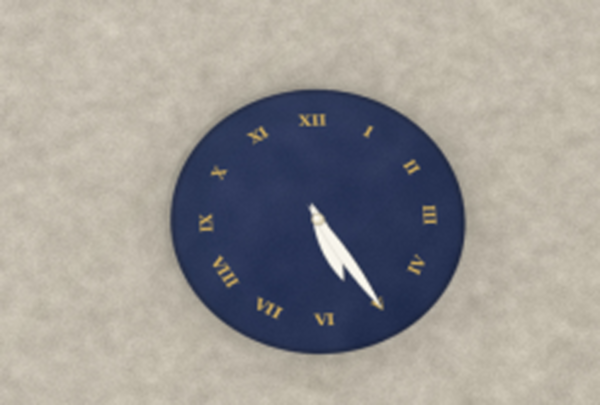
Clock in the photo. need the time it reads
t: 5:25
